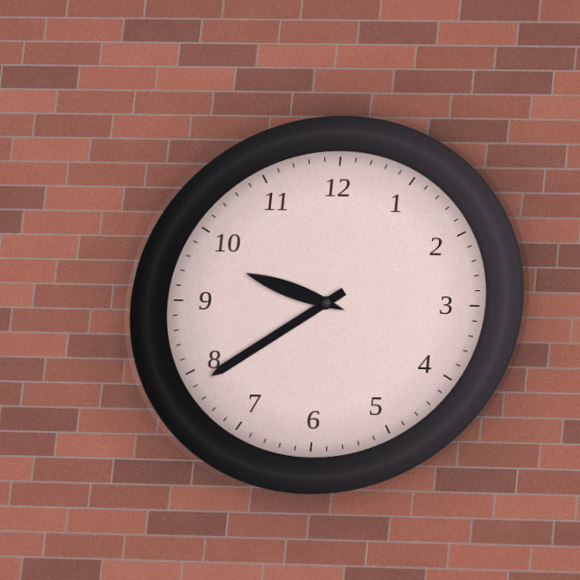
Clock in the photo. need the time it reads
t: 9:39
